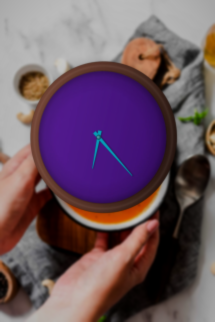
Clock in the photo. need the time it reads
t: 6:23
